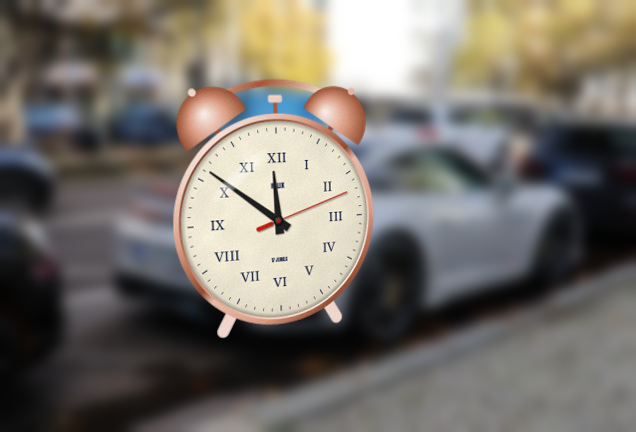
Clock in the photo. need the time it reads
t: 11:51:12
